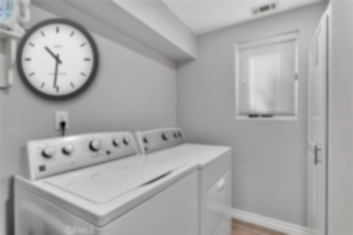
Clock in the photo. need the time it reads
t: 10:31
